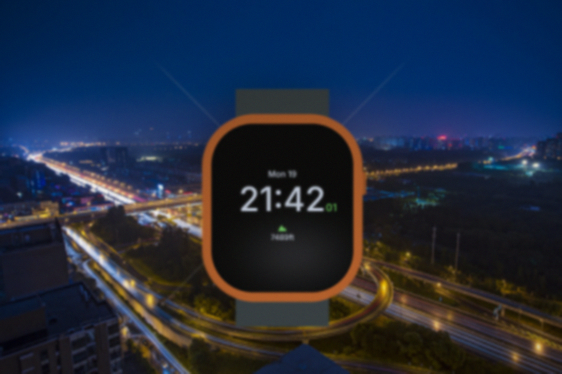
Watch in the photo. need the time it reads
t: 21:42
